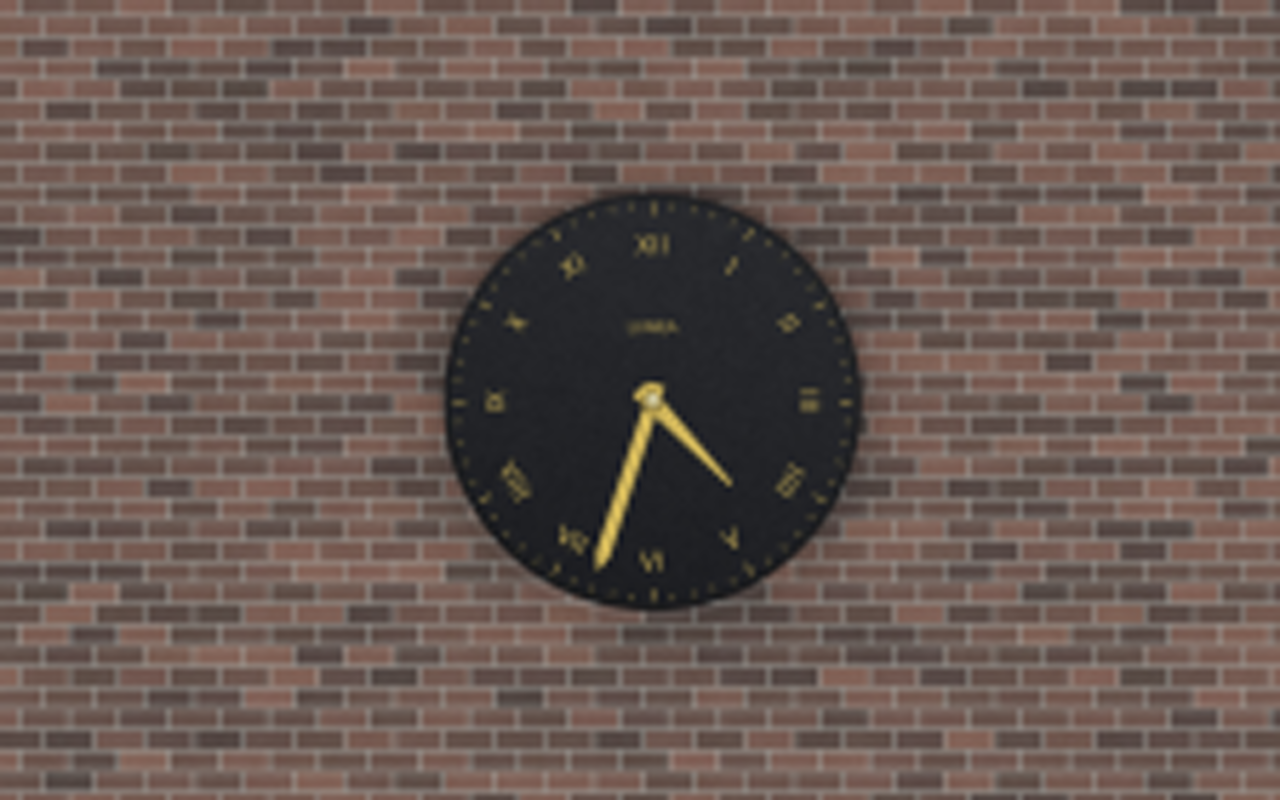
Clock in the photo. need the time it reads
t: 4:33
